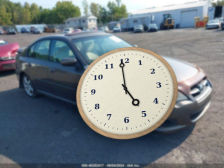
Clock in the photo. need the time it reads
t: 4:59
